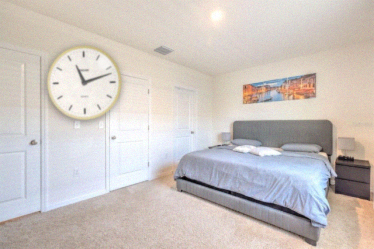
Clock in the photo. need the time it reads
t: 11:12
